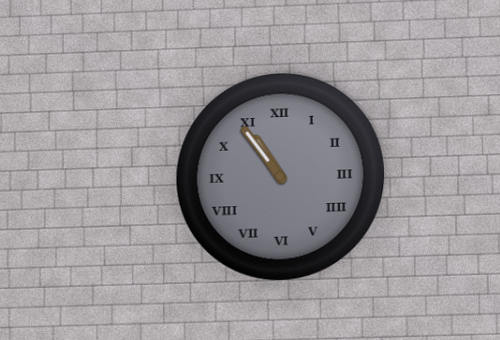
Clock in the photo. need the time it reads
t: 10:54
